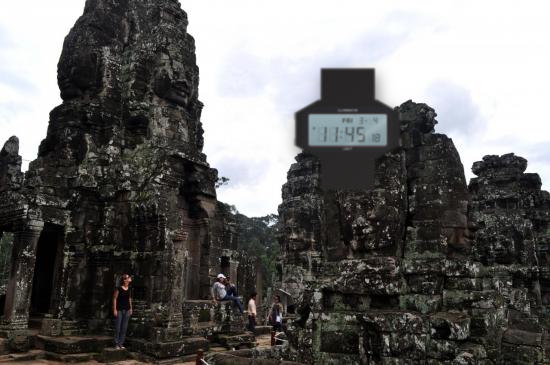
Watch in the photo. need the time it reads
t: 11:45
